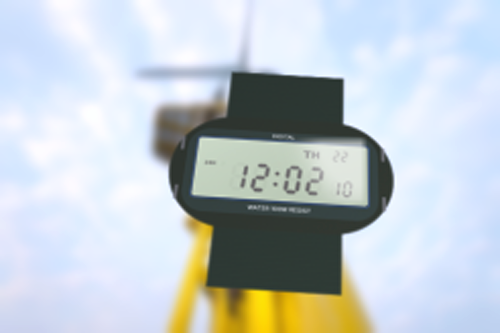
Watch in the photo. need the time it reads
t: 12:02:10
